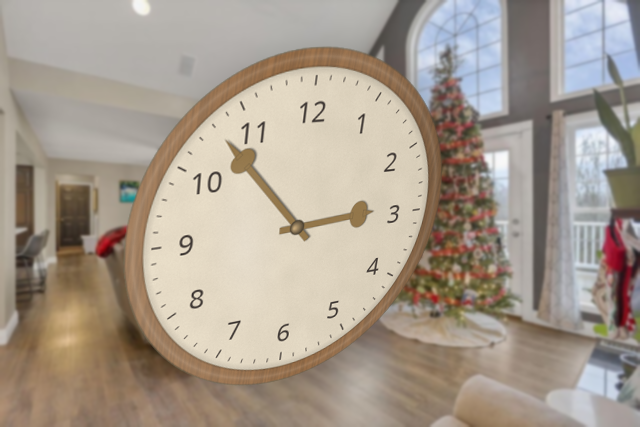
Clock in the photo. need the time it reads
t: 2:53
